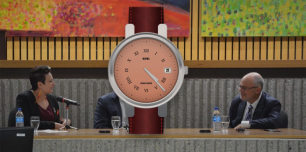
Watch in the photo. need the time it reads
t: 4:23
